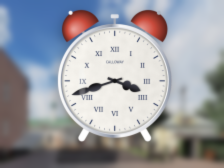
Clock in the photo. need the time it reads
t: 3:42
